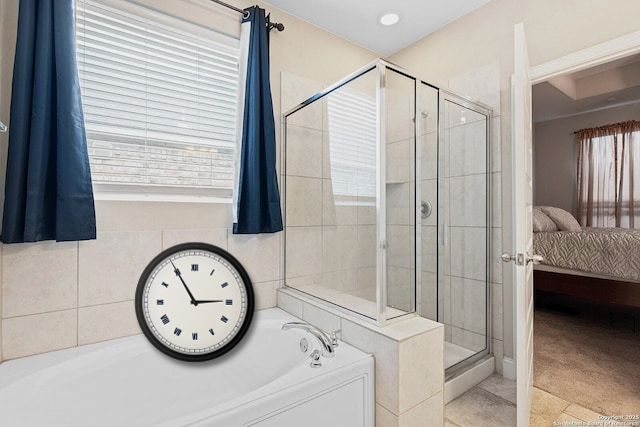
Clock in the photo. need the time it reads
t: 2:55
